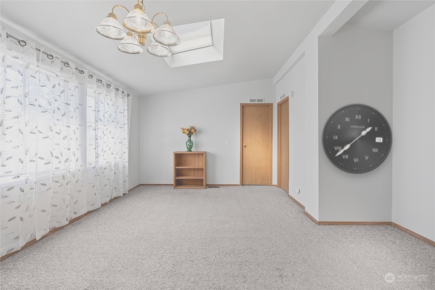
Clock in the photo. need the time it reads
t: 1:38
